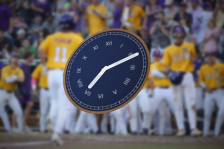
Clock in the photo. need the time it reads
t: 7:11
